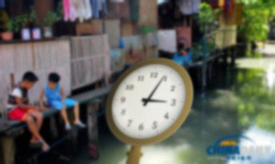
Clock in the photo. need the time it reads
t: 3:04
